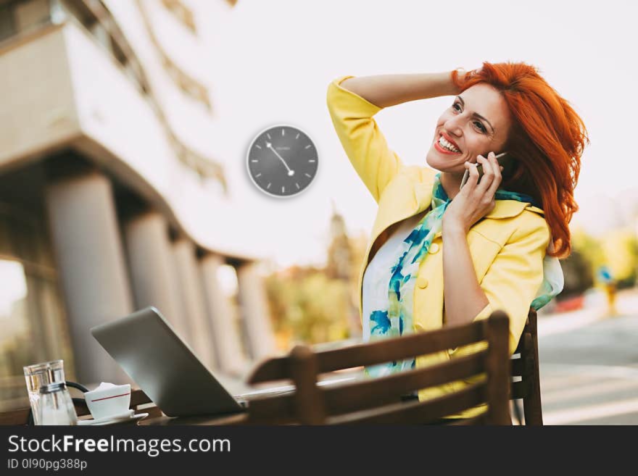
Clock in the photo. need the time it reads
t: 4:53
